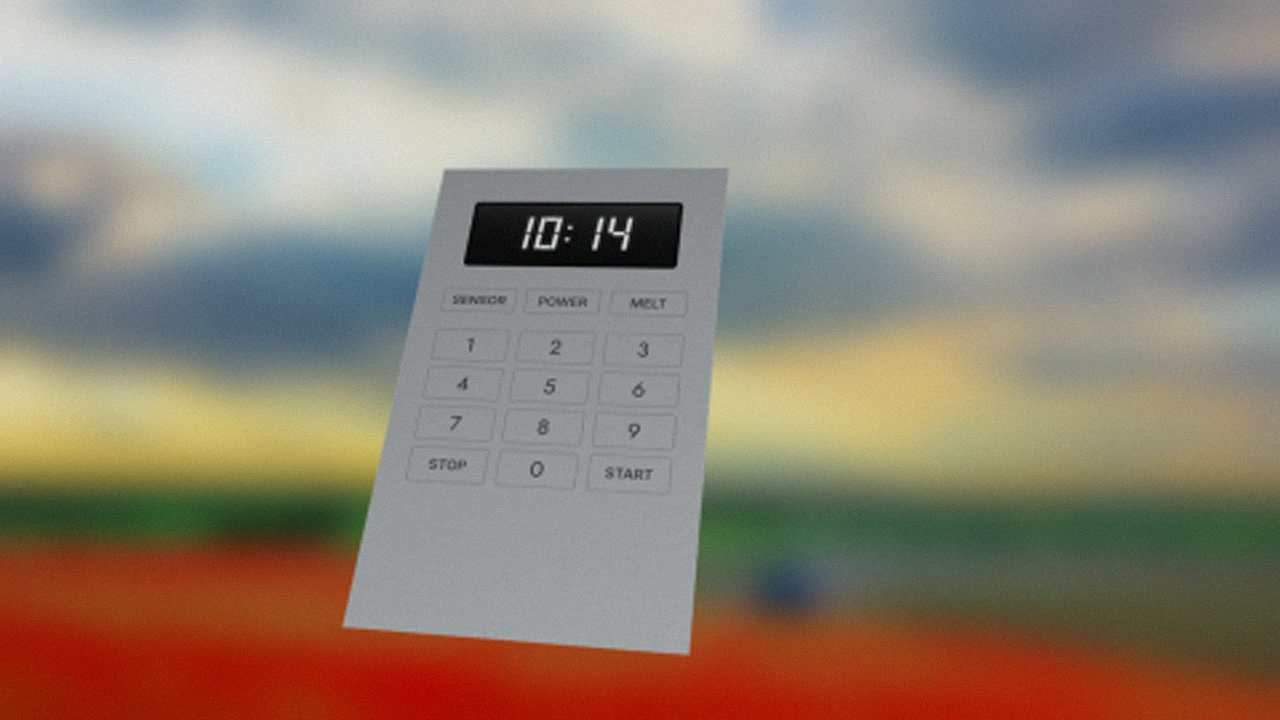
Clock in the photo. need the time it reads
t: 10:14
